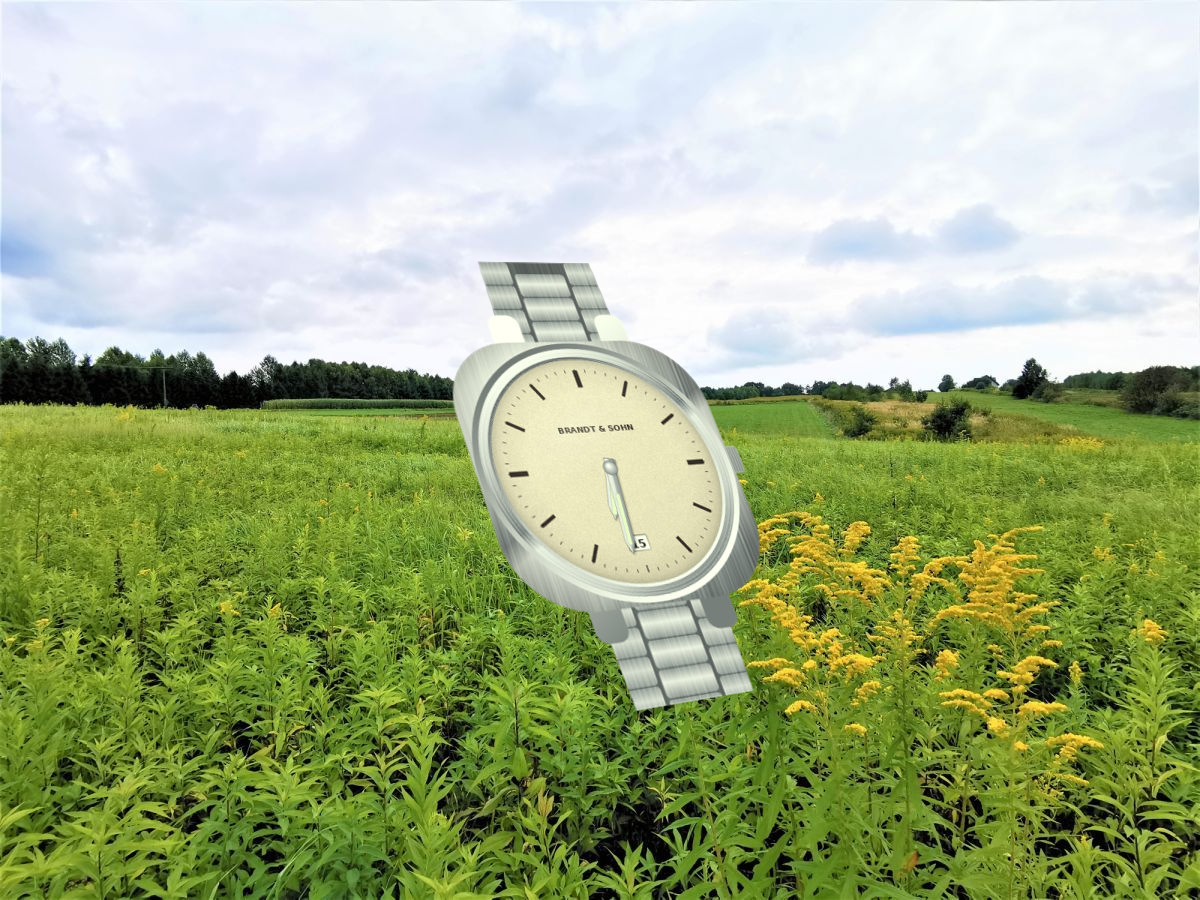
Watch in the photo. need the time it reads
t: 6:31
